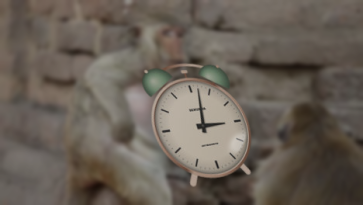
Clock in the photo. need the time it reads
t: 3:02
